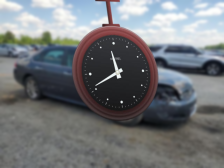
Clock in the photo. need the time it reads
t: 11:41
